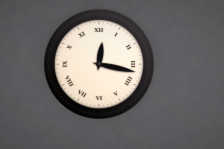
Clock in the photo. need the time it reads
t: 12:17
